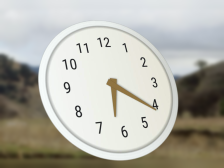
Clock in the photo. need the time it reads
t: 6:21
